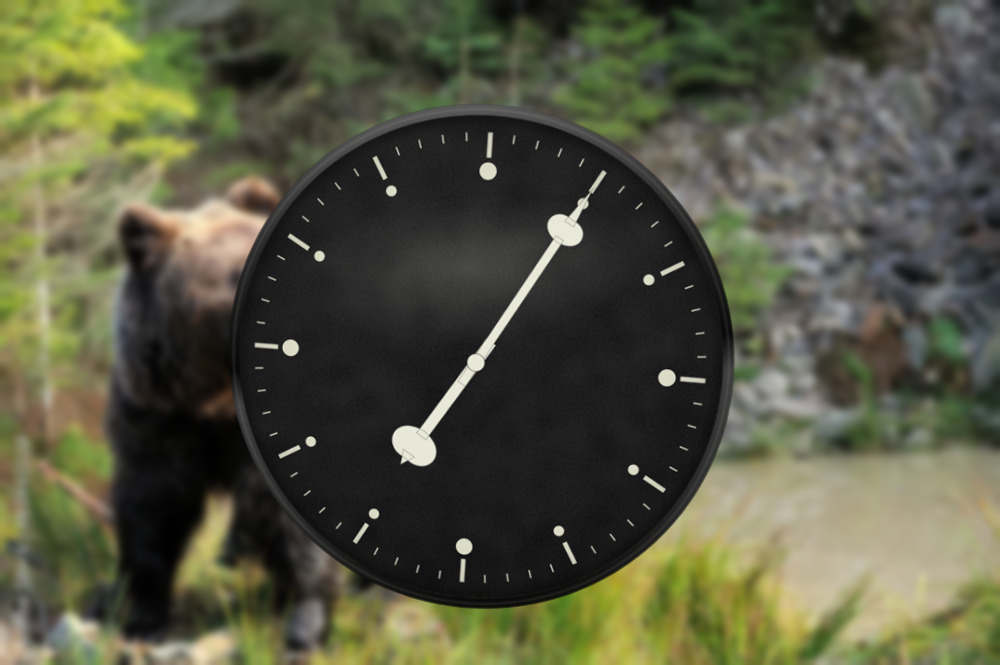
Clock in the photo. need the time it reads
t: 7:05
